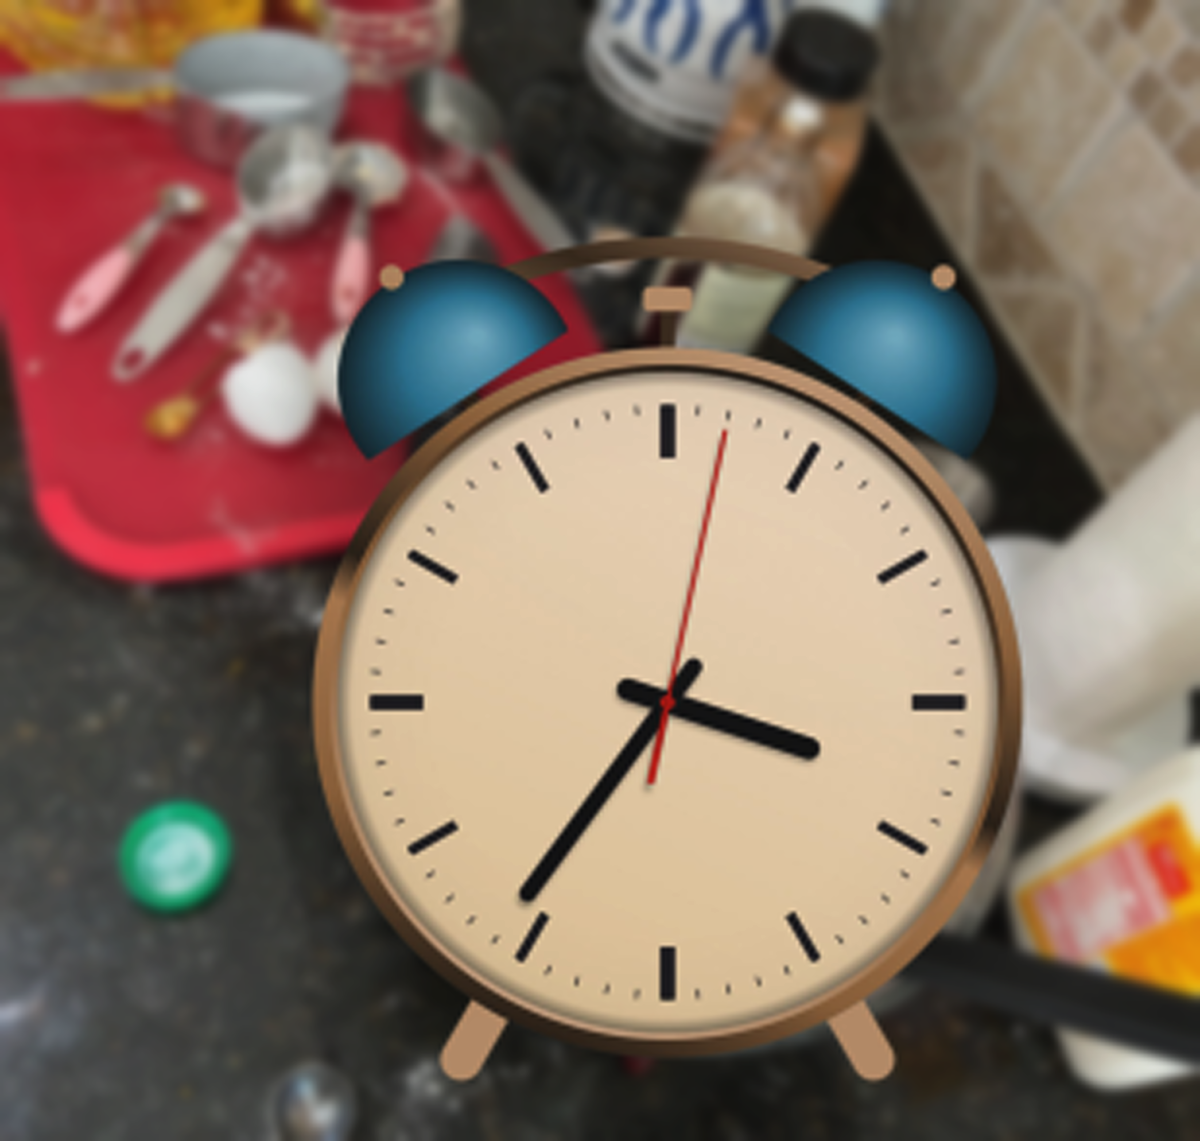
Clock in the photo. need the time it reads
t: 3:36:02
